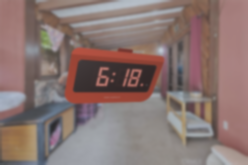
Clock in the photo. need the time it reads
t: 6:18
